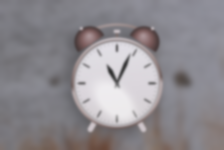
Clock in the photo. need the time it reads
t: 11:04
